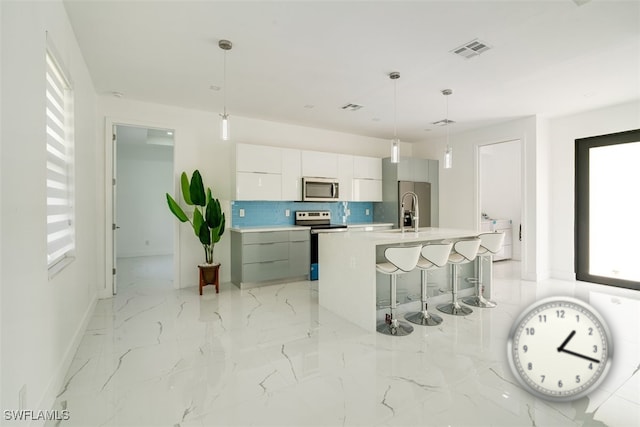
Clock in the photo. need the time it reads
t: 1:18
